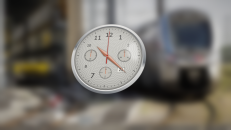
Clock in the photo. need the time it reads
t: 10:22
